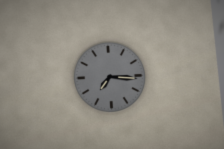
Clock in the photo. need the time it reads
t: 7:16
